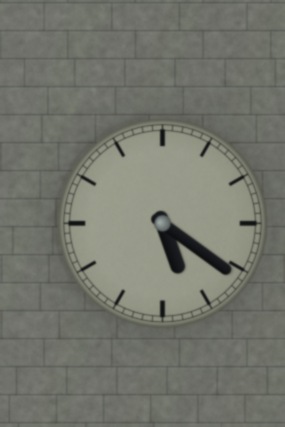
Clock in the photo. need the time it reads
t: 5:21
